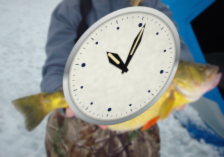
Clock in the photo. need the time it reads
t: 10:01
